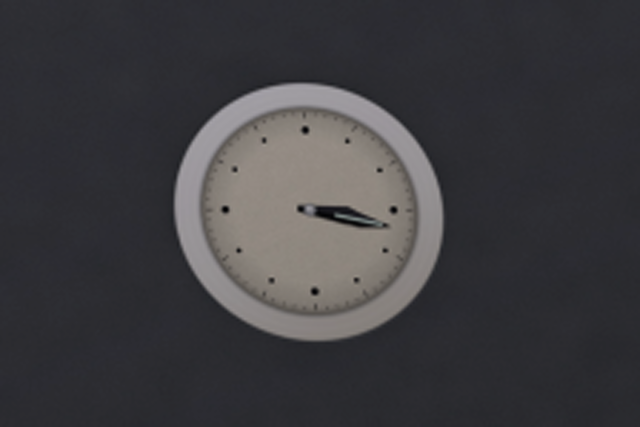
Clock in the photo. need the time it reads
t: 3:17
